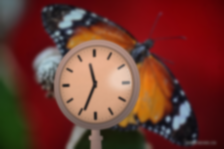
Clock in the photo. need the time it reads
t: 11:34
